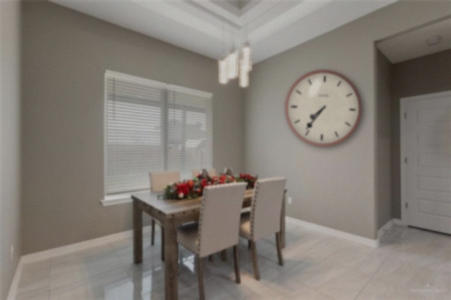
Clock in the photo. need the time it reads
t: 7:36
